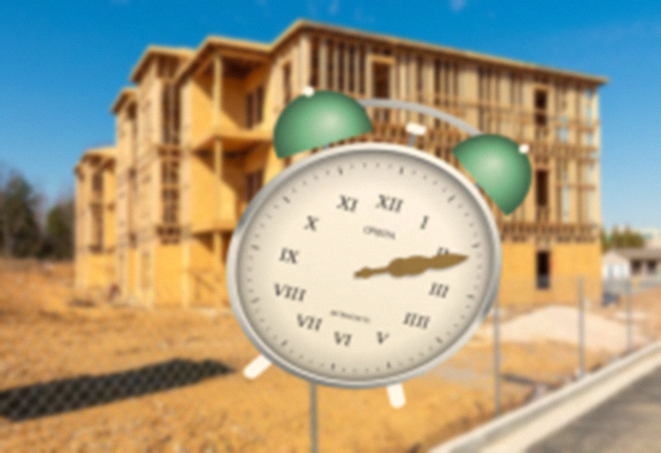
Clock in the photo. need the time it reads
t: 2:11
